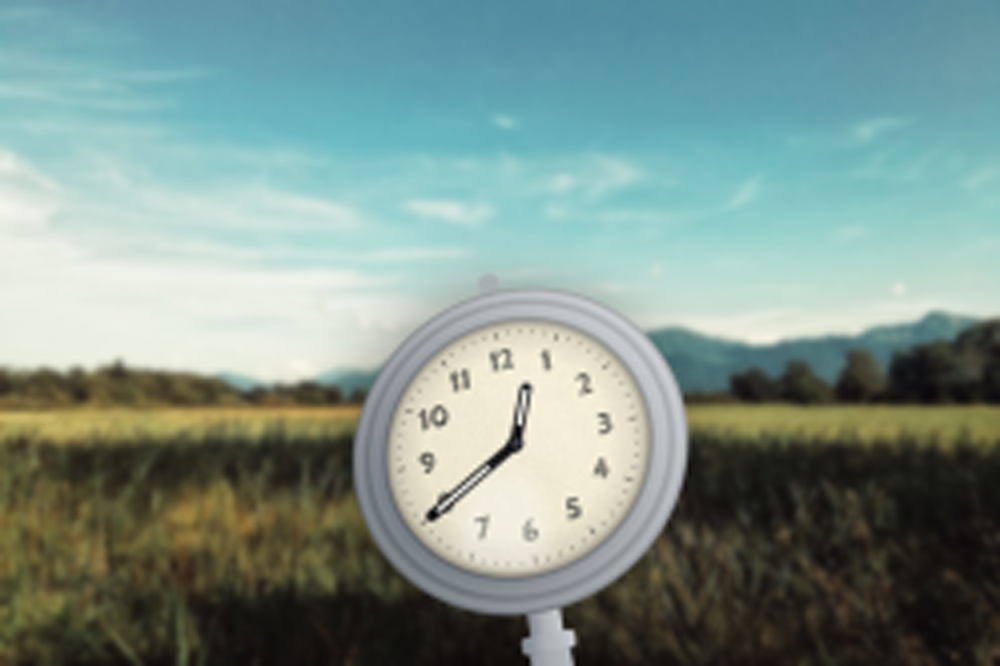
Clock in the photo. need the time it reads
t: 12:40
